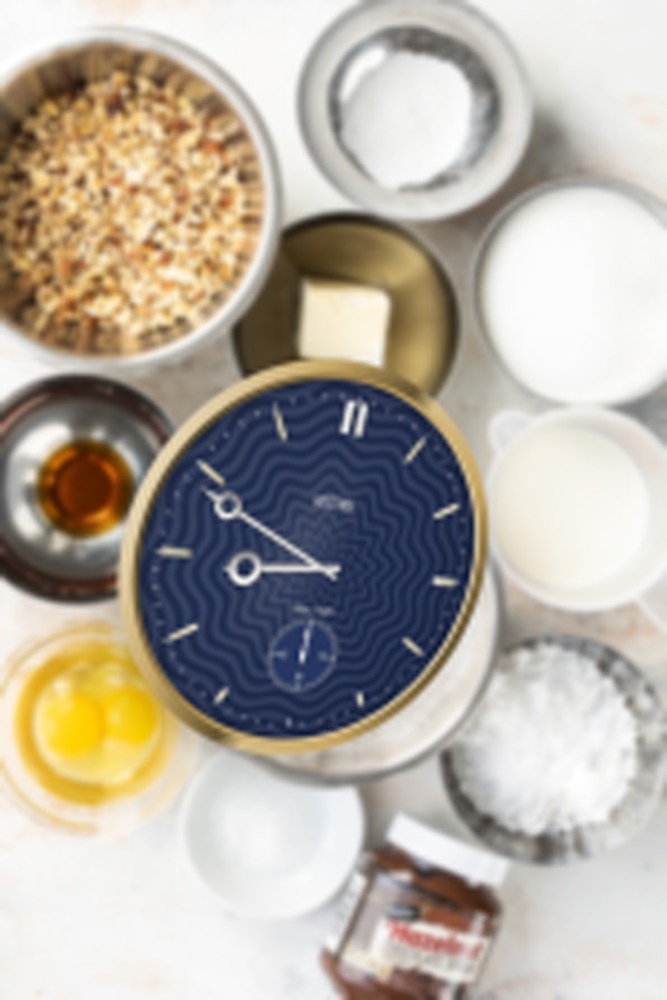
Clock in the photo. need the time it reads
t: 8:49
